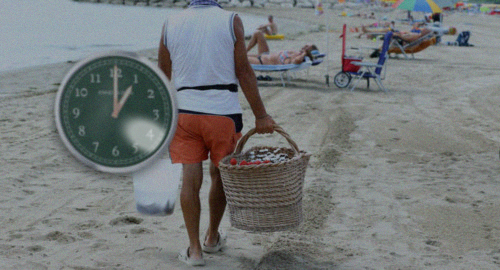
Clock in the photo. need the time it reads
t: 1:00
